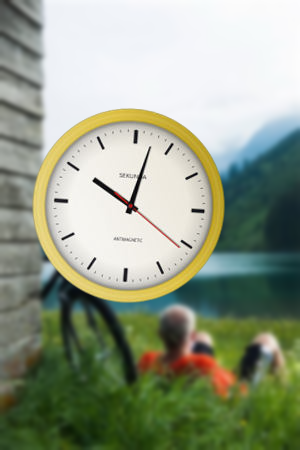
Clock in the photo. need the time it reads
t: 10:02:21
